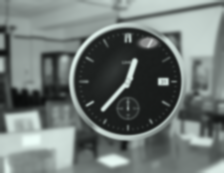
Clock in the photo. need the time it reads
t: 12:37
